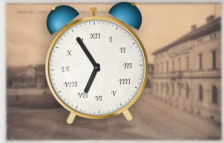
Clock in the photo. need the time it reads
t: 6:55
